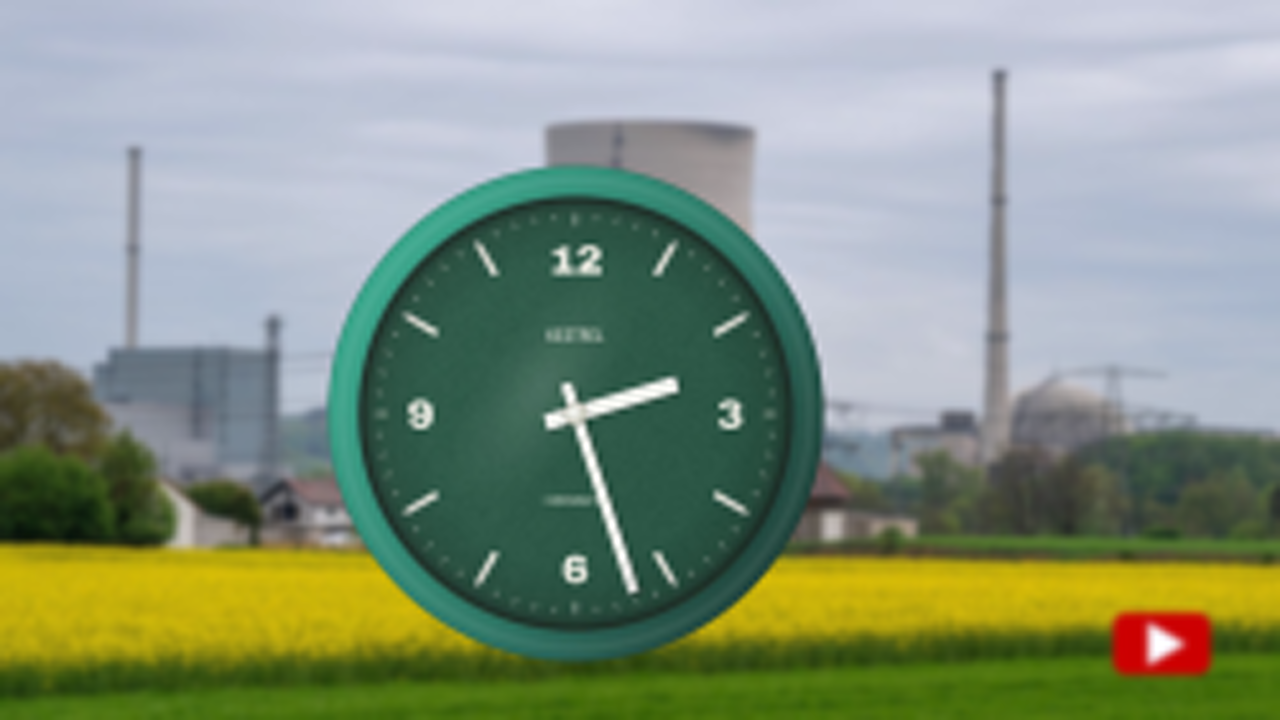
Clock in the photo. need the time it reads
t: 2:27
